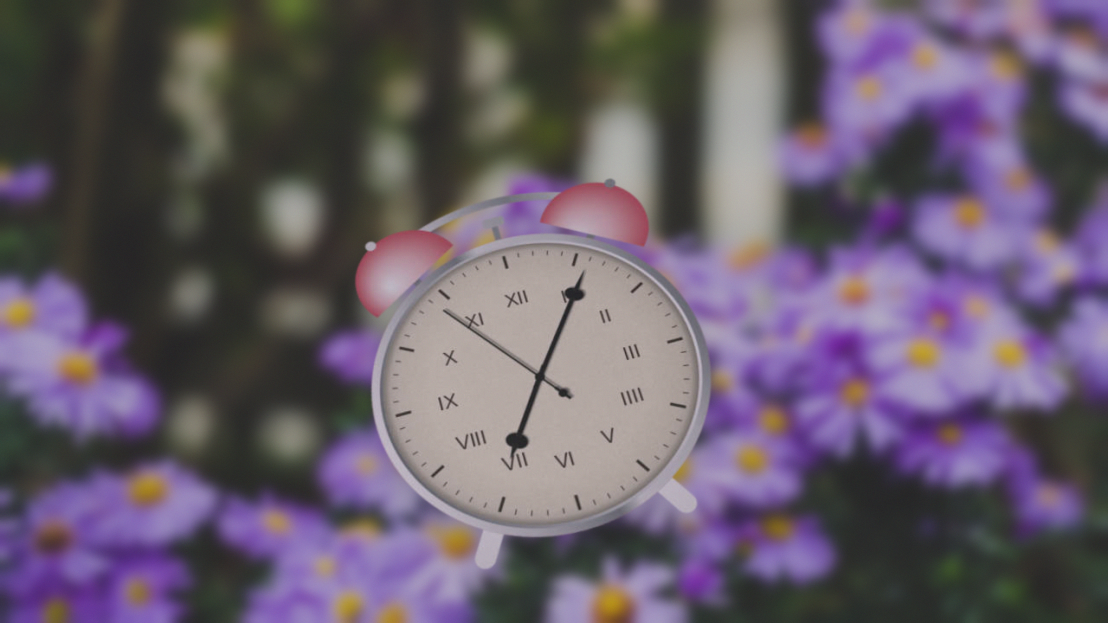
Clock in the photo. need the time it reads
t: 7:05:54
